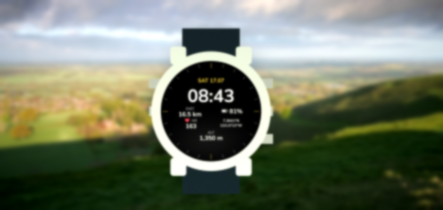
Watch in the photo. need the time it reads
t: 8:43
